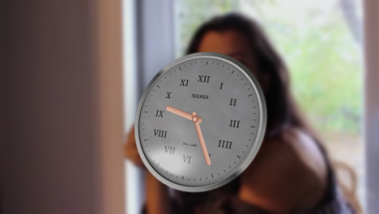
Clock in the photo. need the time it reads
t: 9:25
